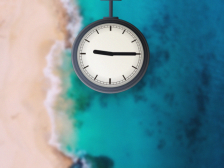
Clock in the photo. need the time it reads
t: 9:15
